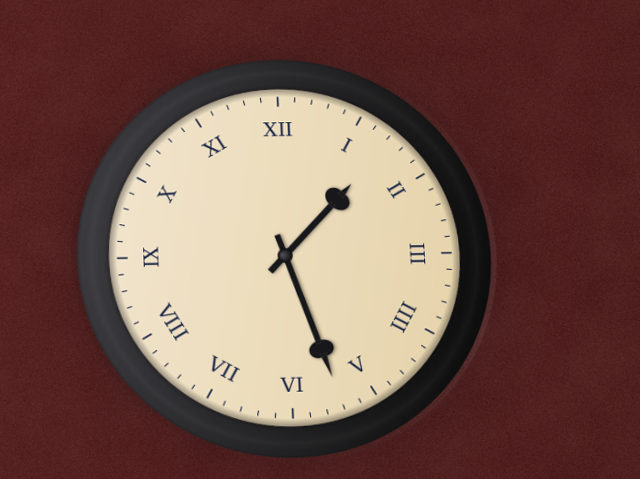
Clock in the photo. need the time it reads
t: 1:27
